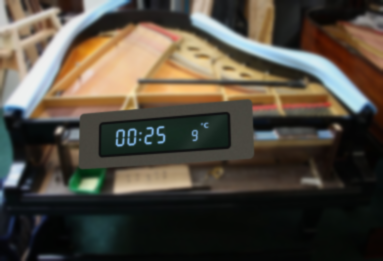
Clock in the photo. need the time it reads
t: 0:25
